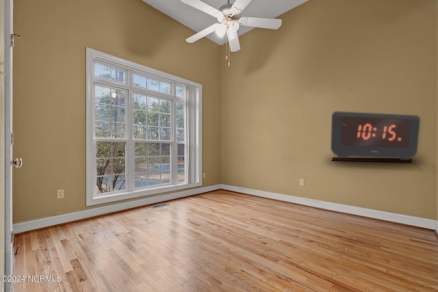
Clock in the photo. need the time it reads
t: 10:15
